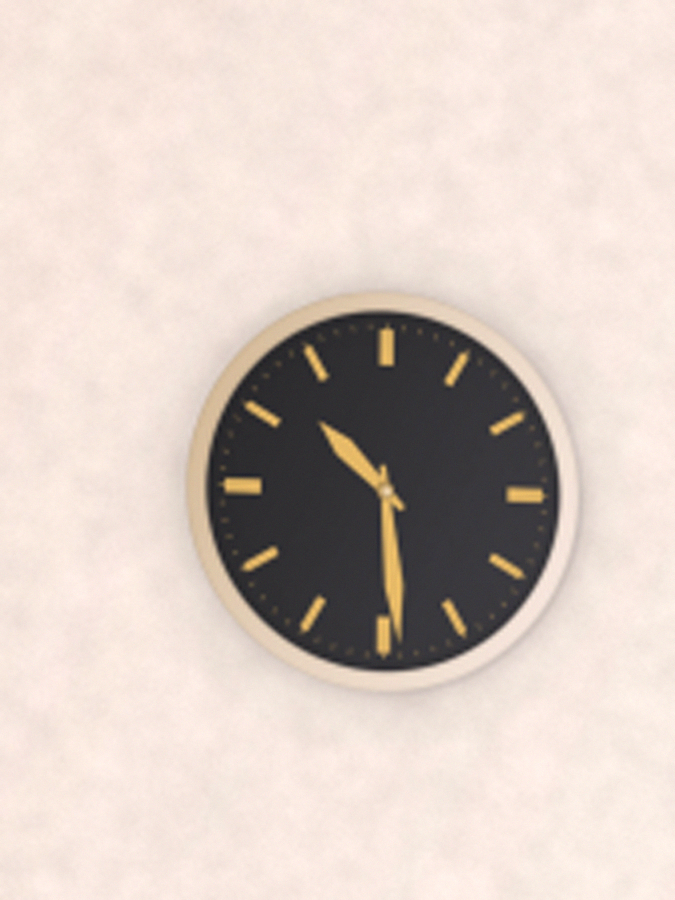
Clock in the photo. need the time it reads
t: 10:29
